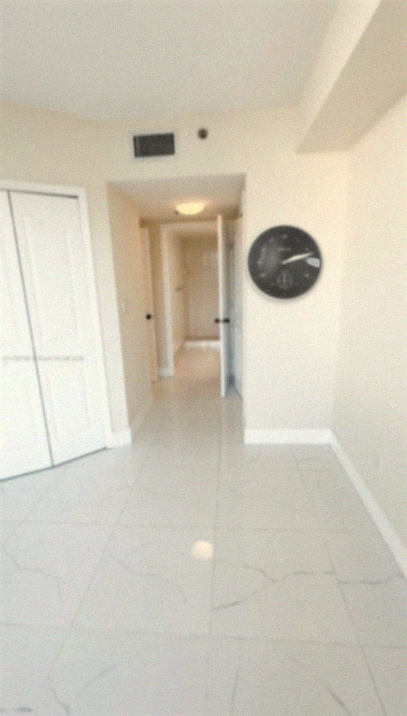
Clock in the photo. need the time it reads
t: 2:12
